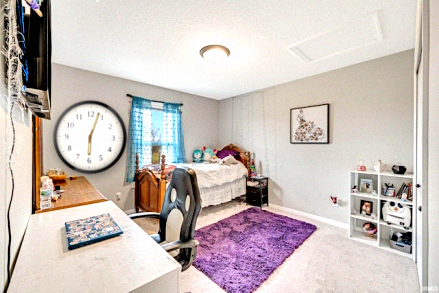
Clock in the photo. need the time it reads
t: 6:03
